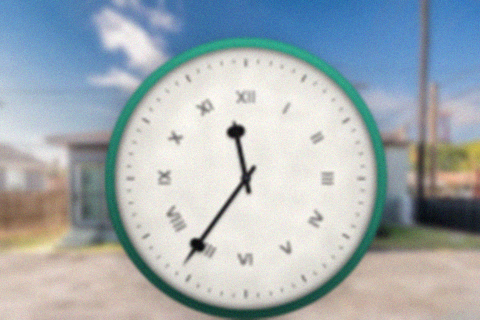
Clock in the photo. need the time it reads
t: 11:36
